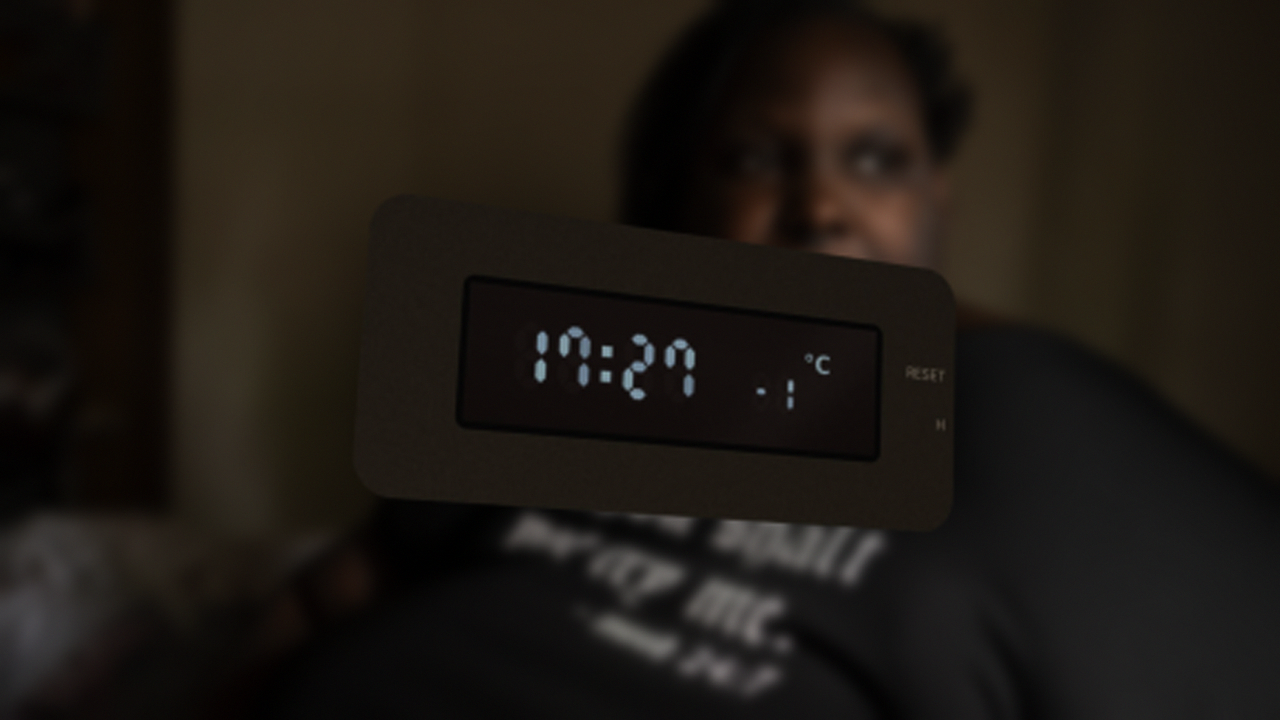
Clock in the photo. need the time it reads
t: 17:27
